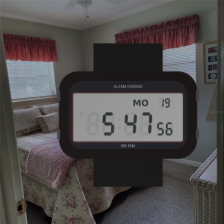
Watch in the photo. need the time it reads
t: 5:47:56
